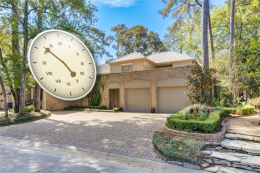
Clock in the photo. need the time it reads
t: 4:52
